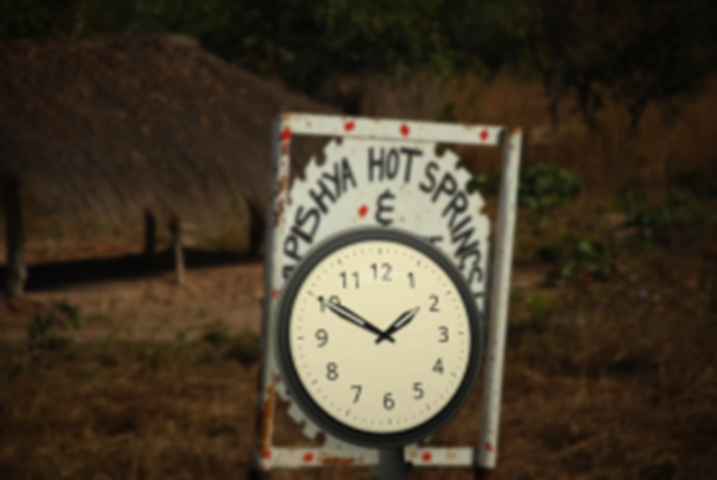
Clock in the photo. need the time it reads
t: 1:50
